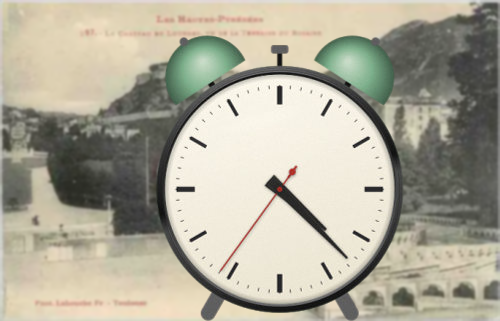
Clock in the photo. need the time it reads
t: 4:22:36
